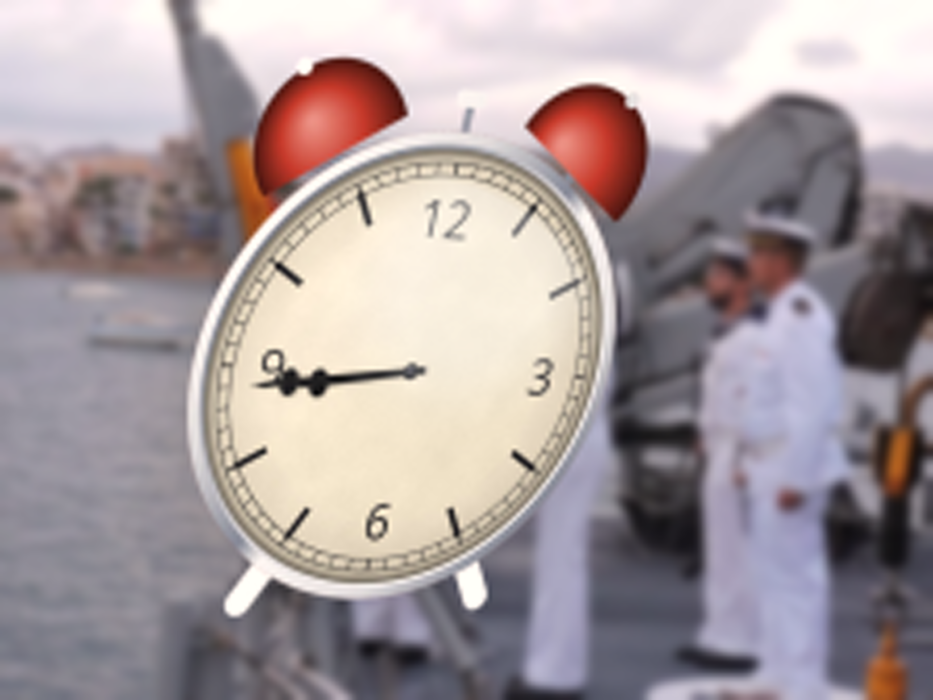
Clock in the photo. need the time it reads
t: 8:44
